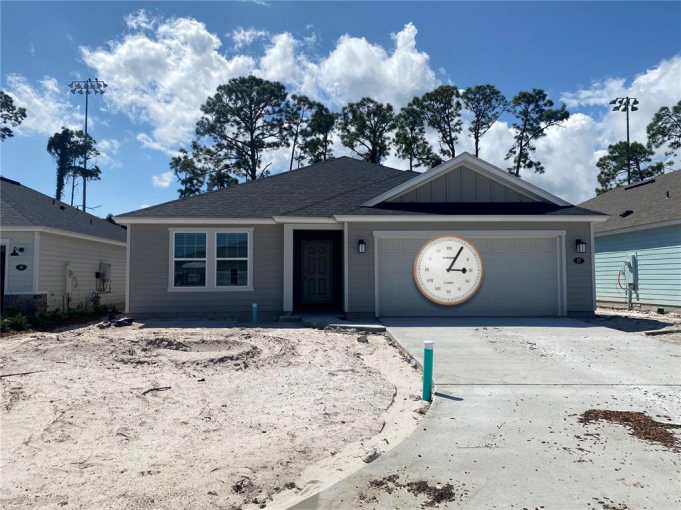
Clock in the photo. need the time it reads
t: 3:05
